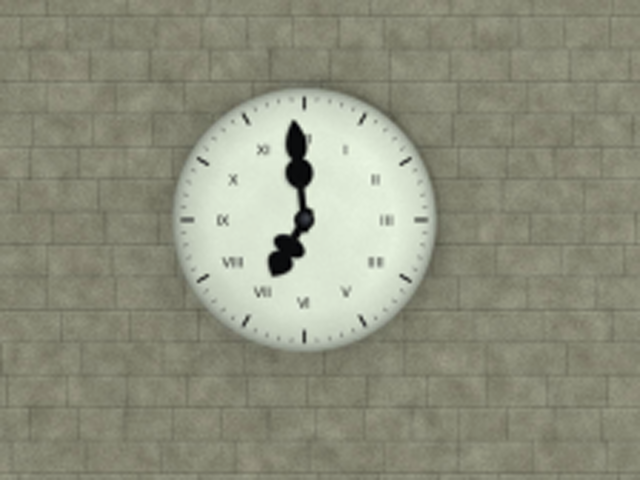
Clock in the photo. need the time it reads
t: 6:59
